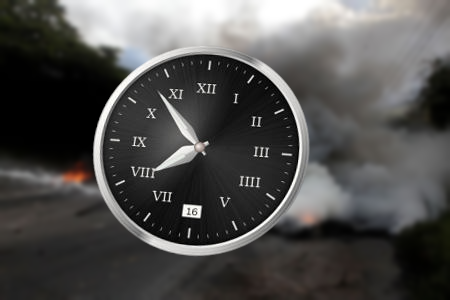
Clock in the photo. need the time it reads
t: 7:53
